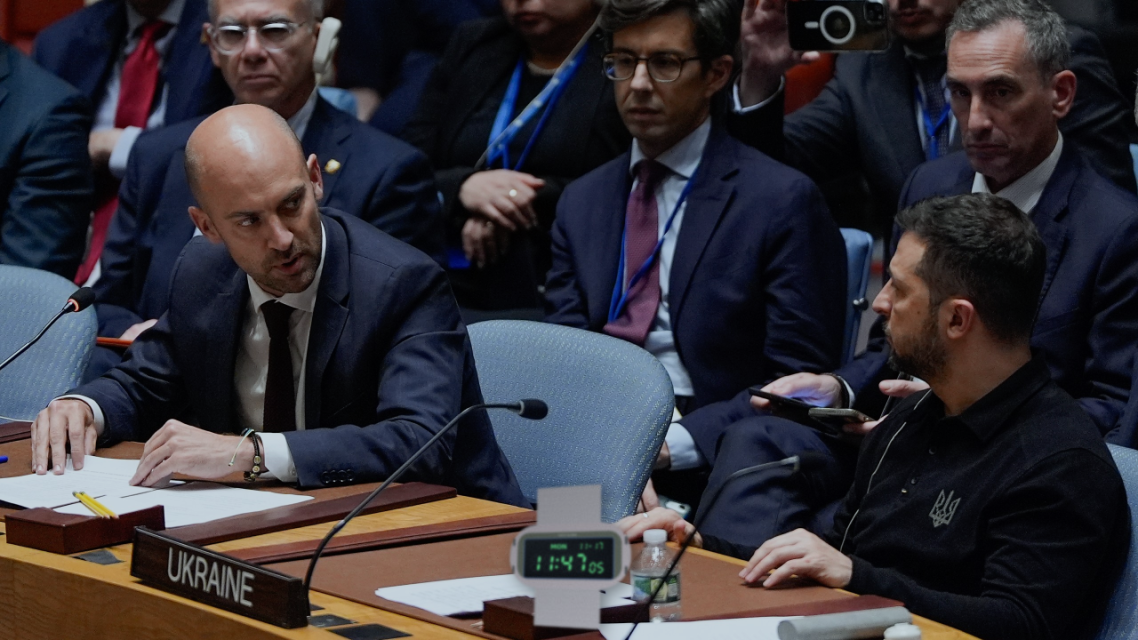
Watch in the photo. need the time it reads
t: 11:47
